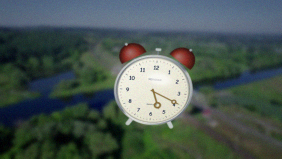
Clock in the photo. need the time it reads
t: 5:19
